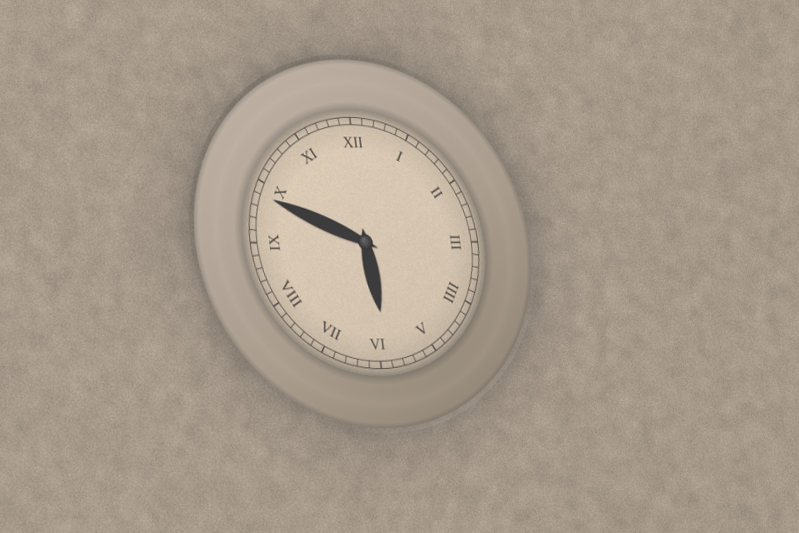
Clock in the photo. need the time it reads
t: 5:49
